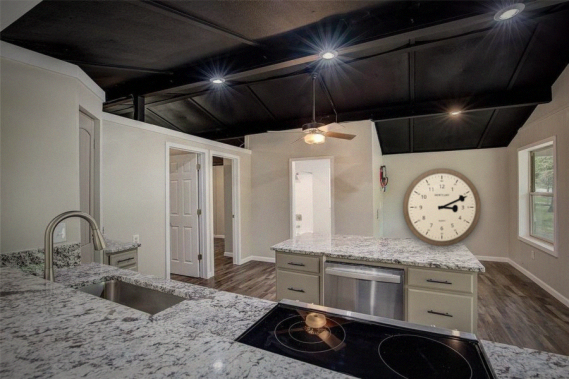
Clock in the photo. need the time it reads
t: 3:11
